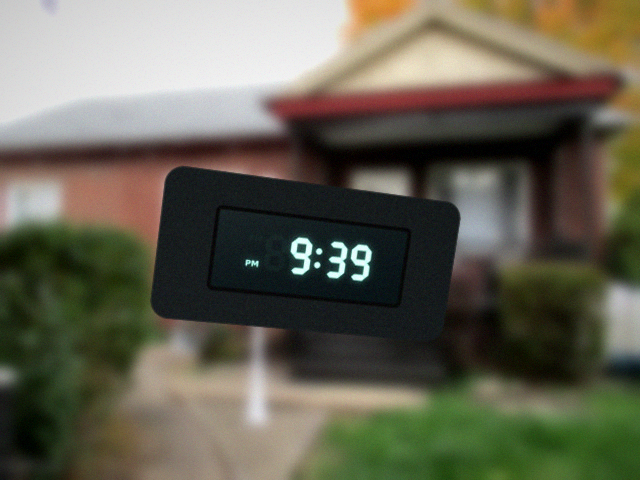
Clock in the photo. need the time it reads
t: 9:39
